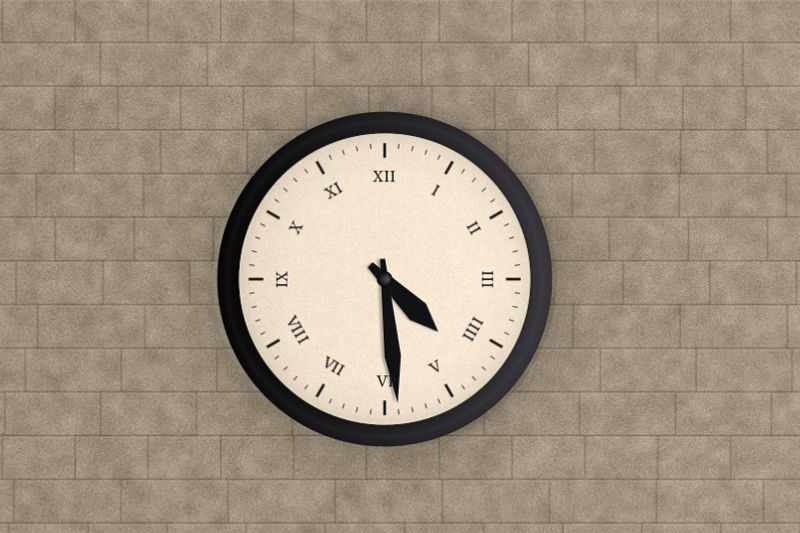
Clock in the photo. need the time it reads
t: 4:29
